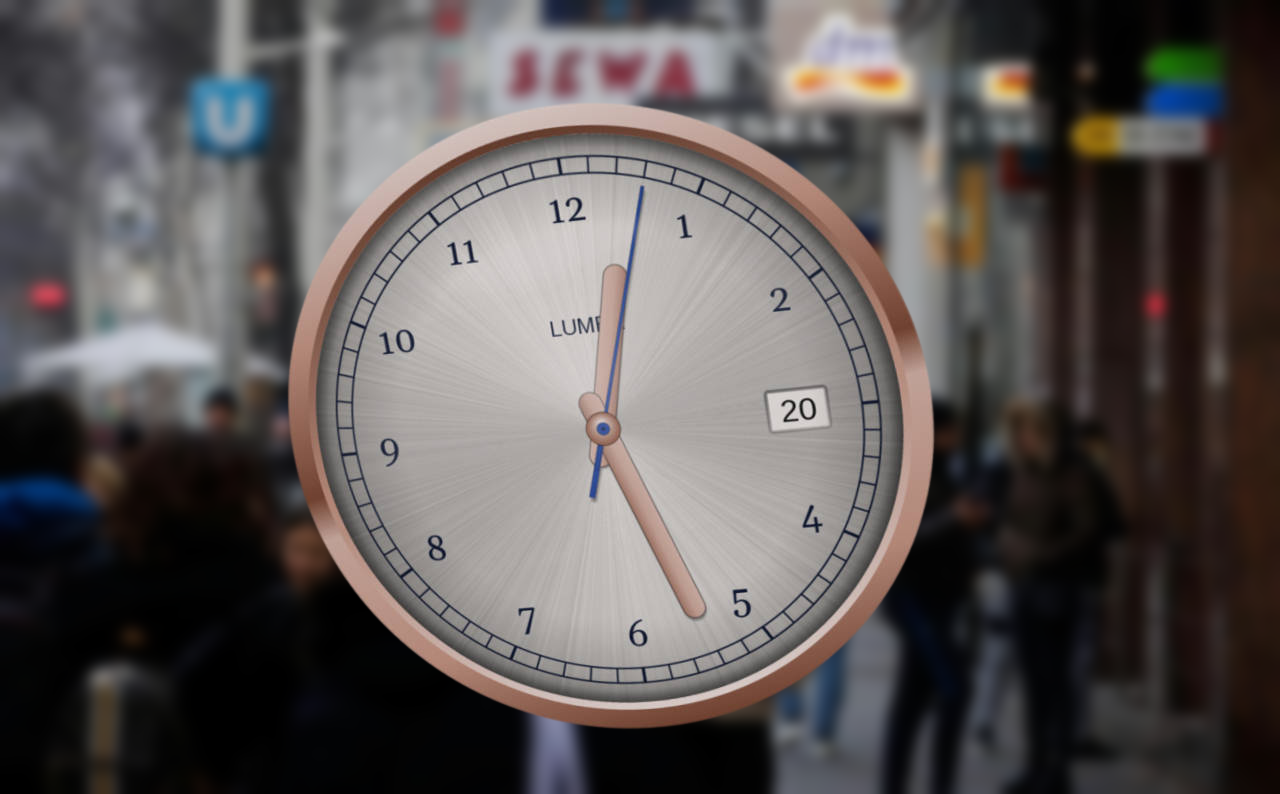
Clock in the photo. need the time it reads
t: 12:27:03
